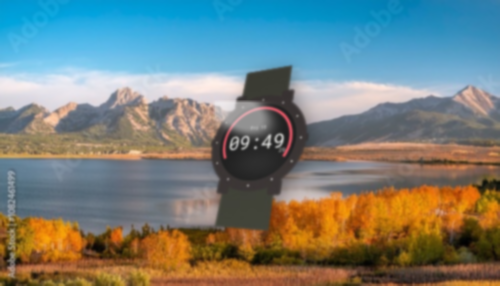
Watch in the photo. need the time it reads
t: 9:49
